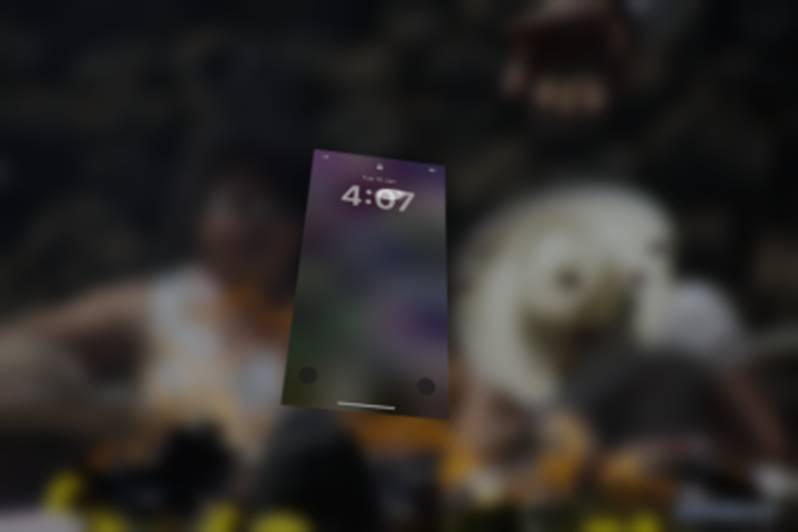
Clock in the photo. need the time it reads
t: 4:07
